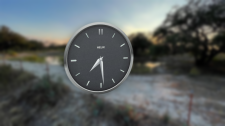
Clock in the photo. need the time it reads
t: 7:29
